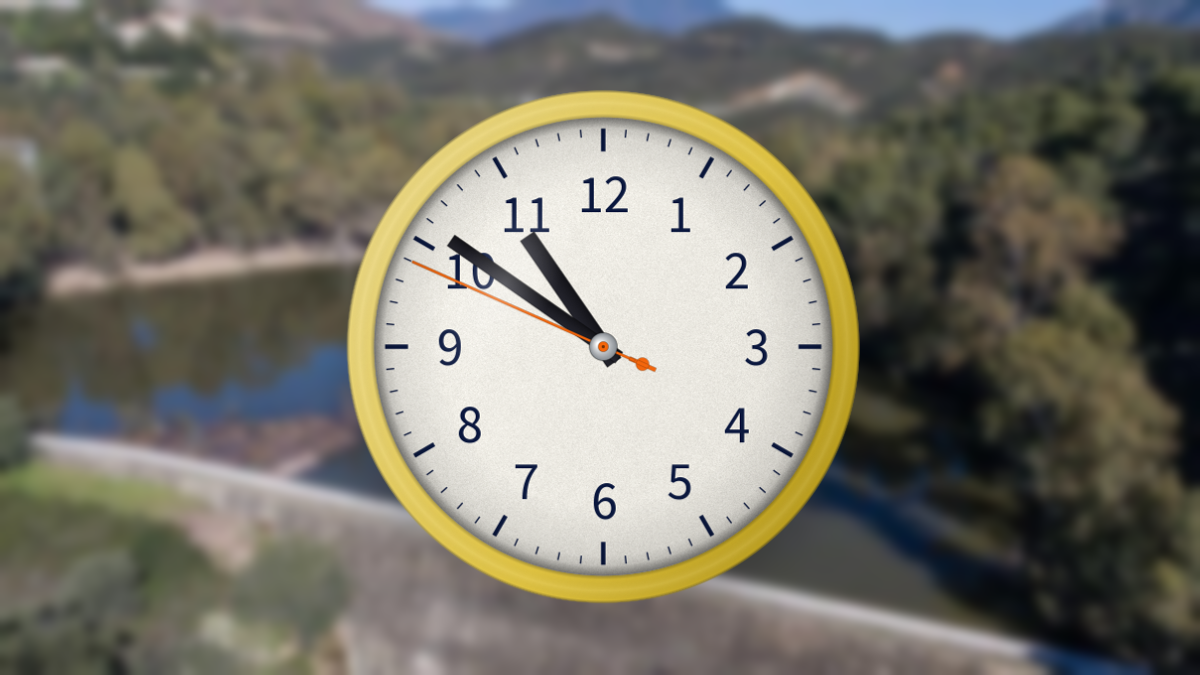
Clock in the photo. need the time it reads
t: 10:50:49
